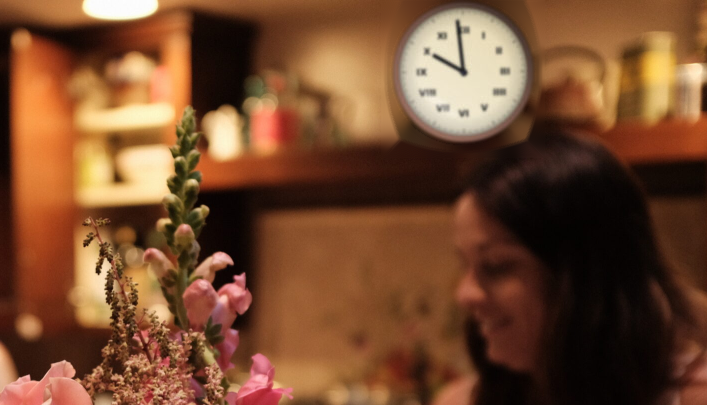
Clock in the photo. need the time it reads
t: 9:59
